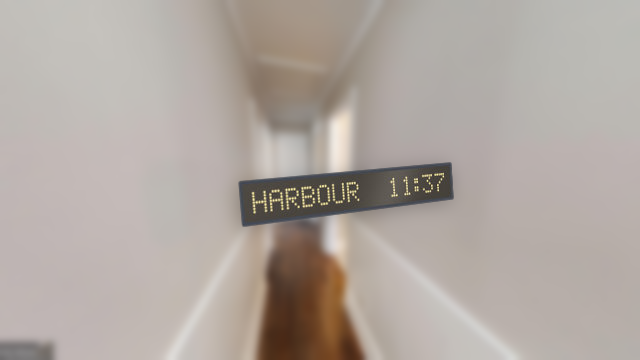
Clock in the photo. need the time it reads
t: 11:37
